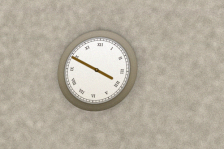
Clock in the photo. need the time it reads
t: 3:49
